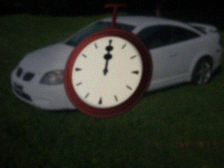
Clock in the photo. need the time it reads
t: 12:00
